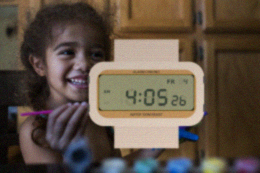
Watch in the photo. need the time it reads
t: 4:05:26
